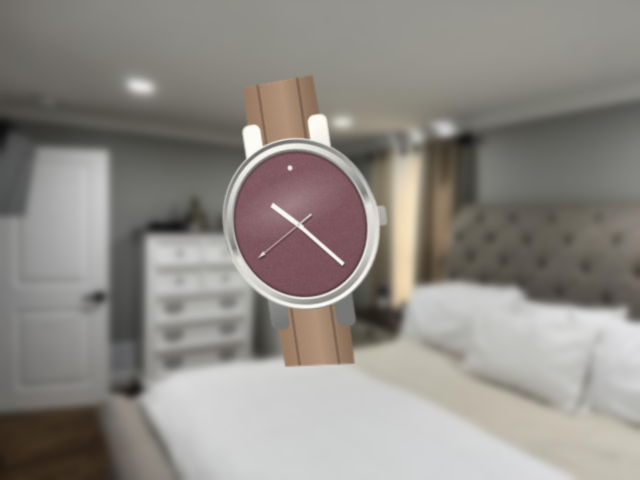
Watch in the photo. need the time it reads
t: 10:22:40
